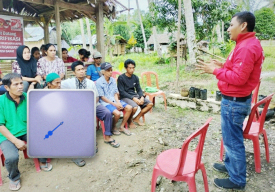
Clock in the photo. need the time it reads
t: 7:38
